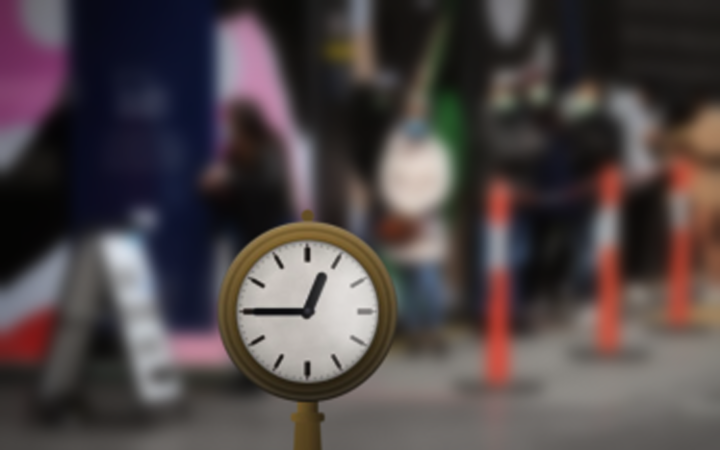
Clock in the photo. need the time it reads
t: 12:45
